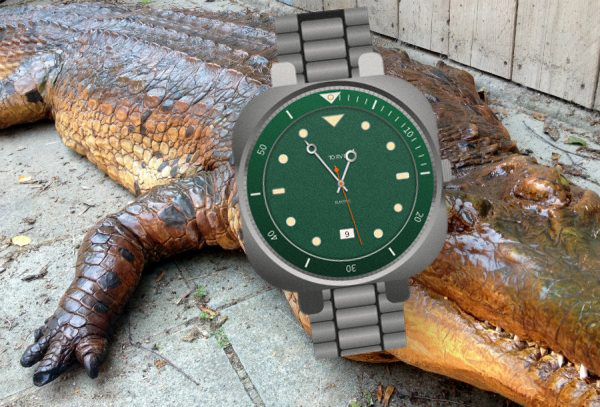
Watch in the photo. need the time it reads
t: 12:54:28
